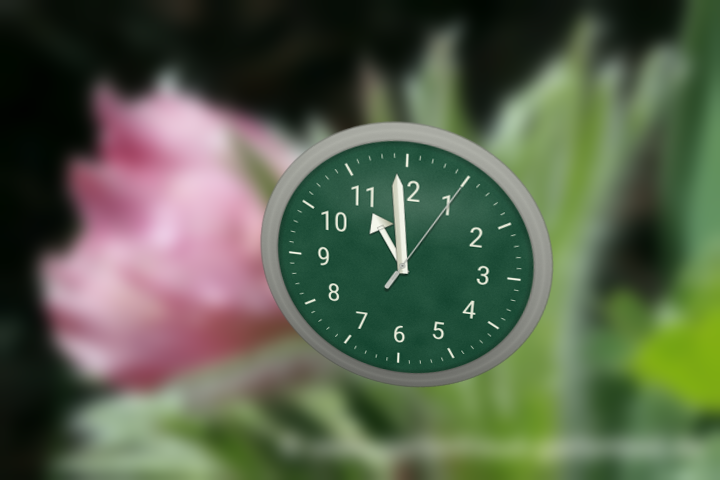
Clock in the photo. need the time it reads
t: 10:59:05
